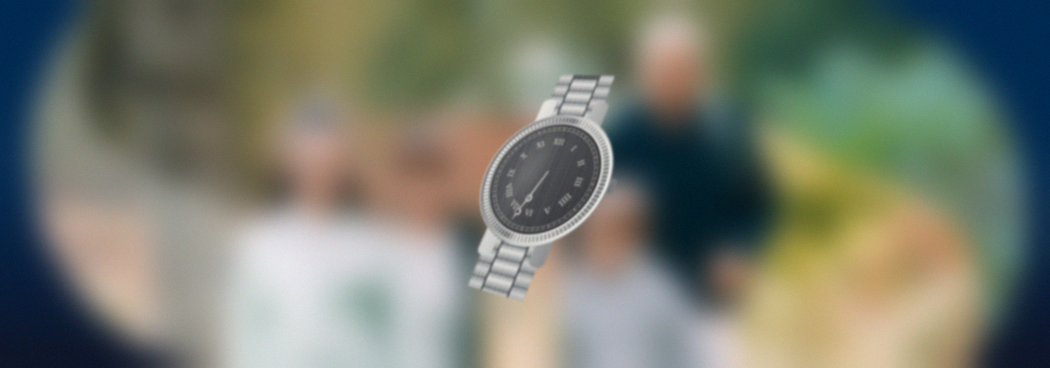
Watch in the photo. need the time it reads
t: 6:33
